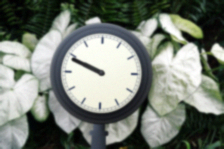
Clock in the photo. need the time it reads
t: 9:49
